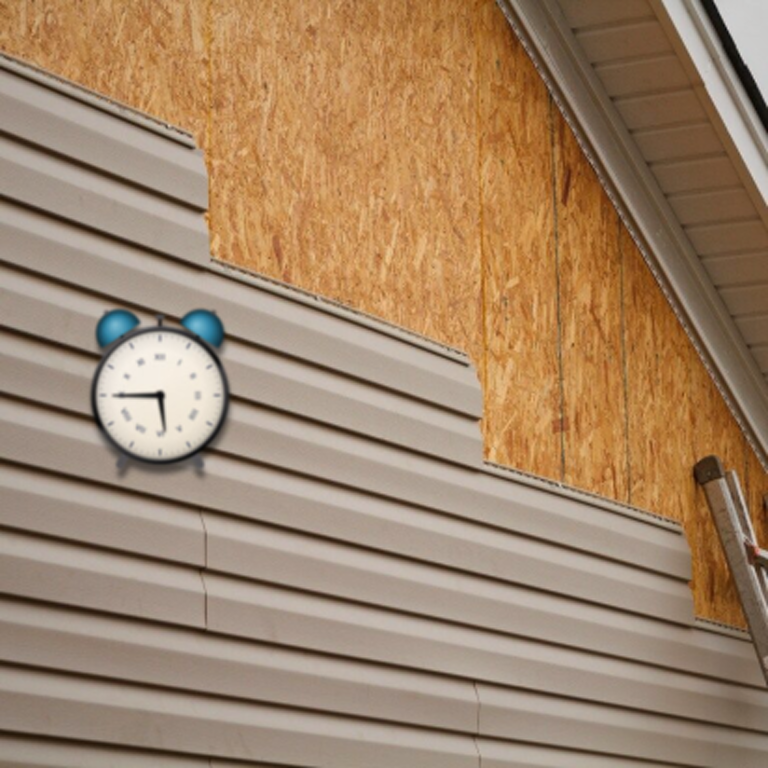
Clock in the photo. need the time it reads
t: 5:45
